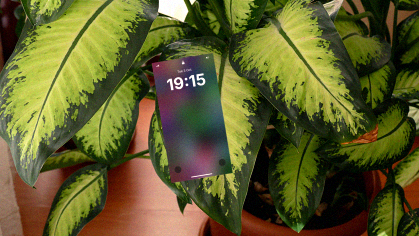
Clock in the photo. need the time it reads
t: 19:15
